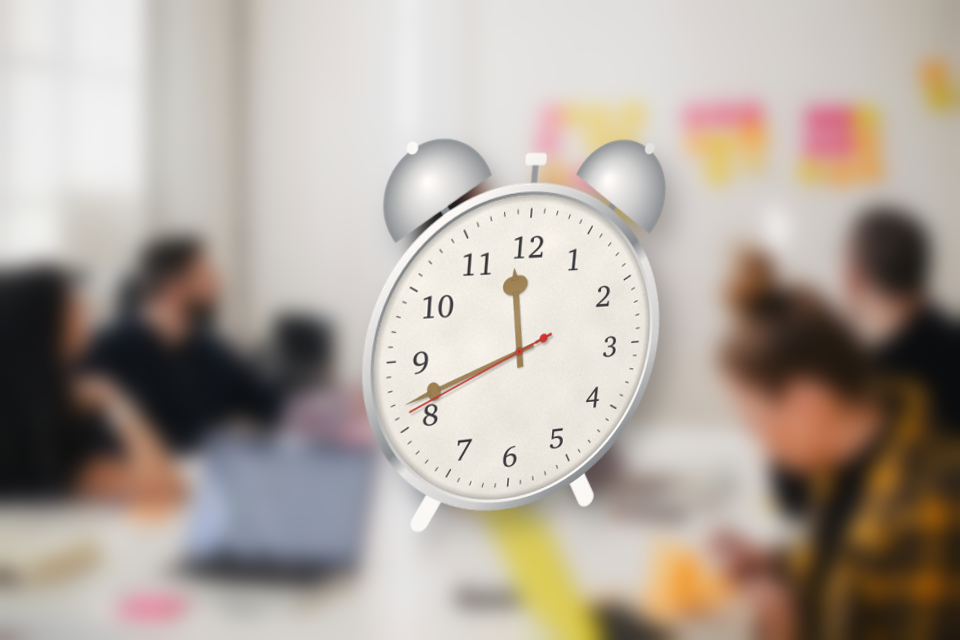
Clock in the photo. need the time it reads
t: 11:41:41
